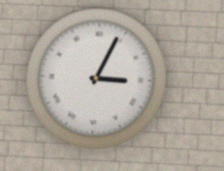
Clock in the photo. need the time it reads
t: 3:04
